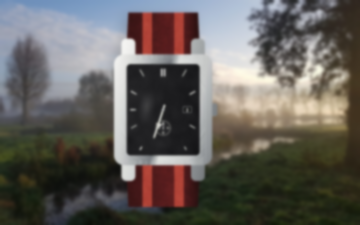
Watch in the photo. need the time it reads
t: 6:33
